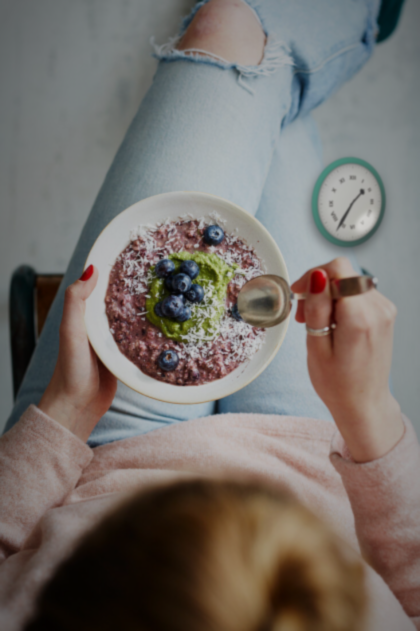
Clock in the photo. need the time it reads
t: 1:36
